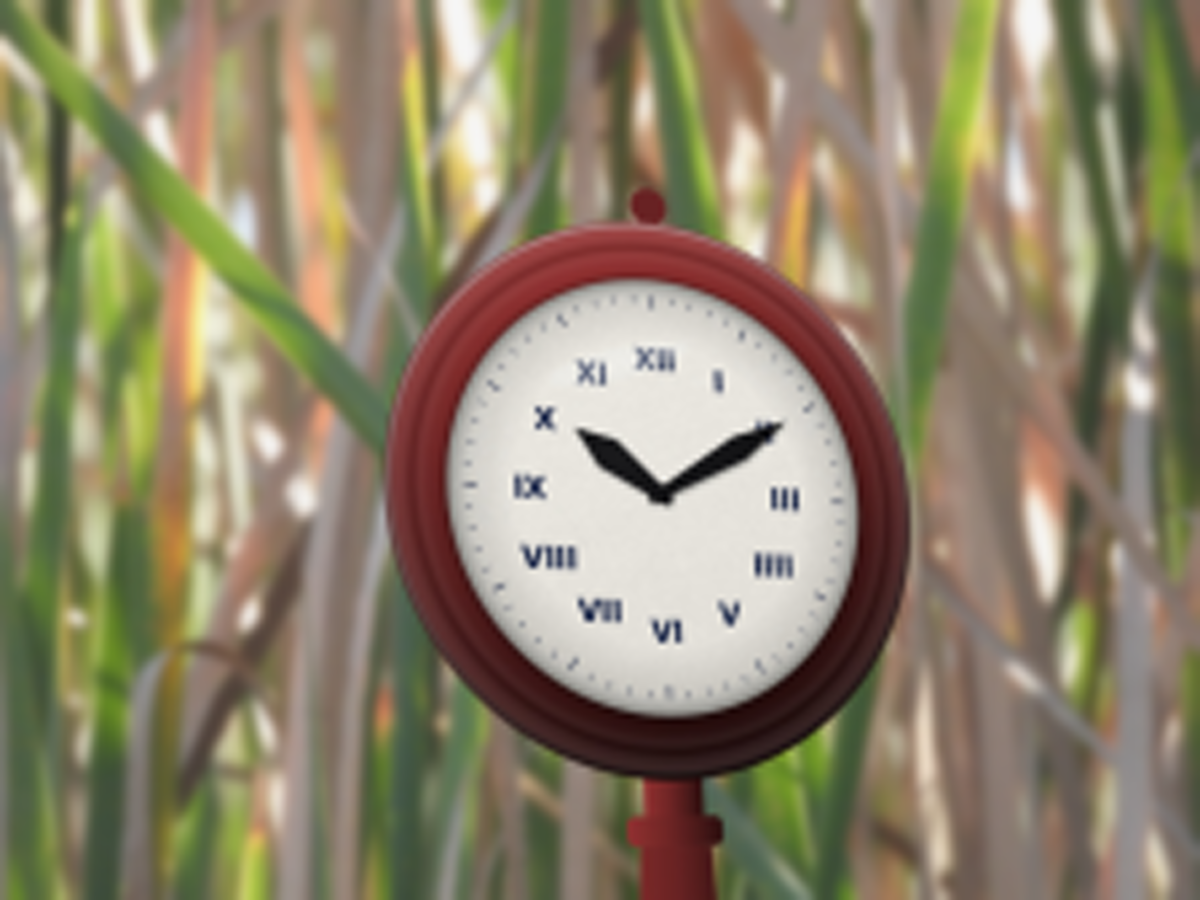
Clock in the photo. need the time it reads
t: 10:10
